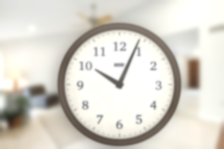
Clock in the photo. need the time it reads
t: 10:04
